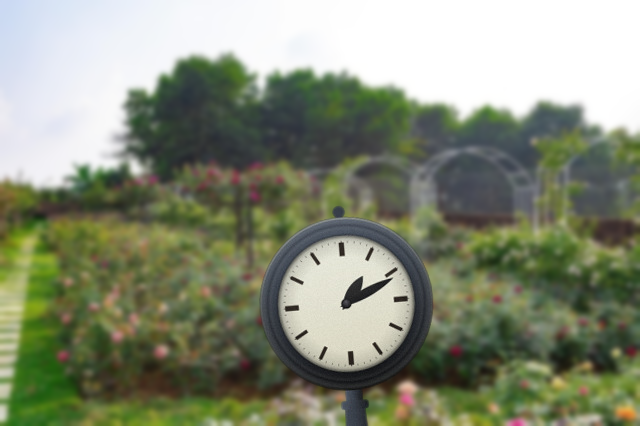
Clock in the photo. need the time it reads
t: 1:11
